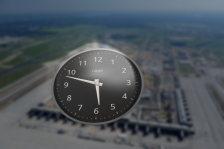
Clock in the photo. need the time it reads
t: 5:48
